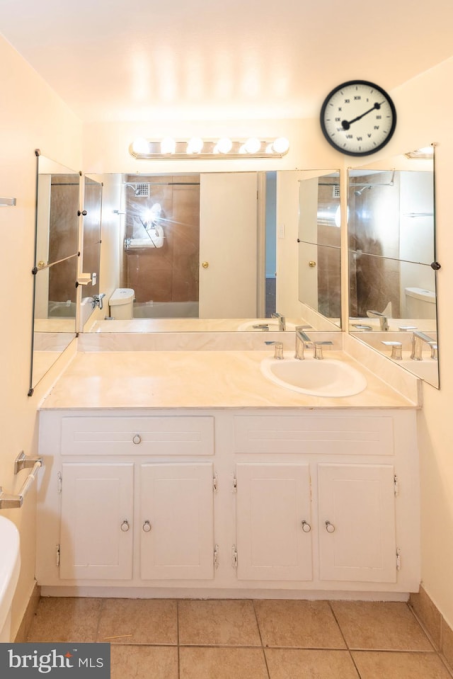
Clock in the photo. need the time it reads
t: 8:10
